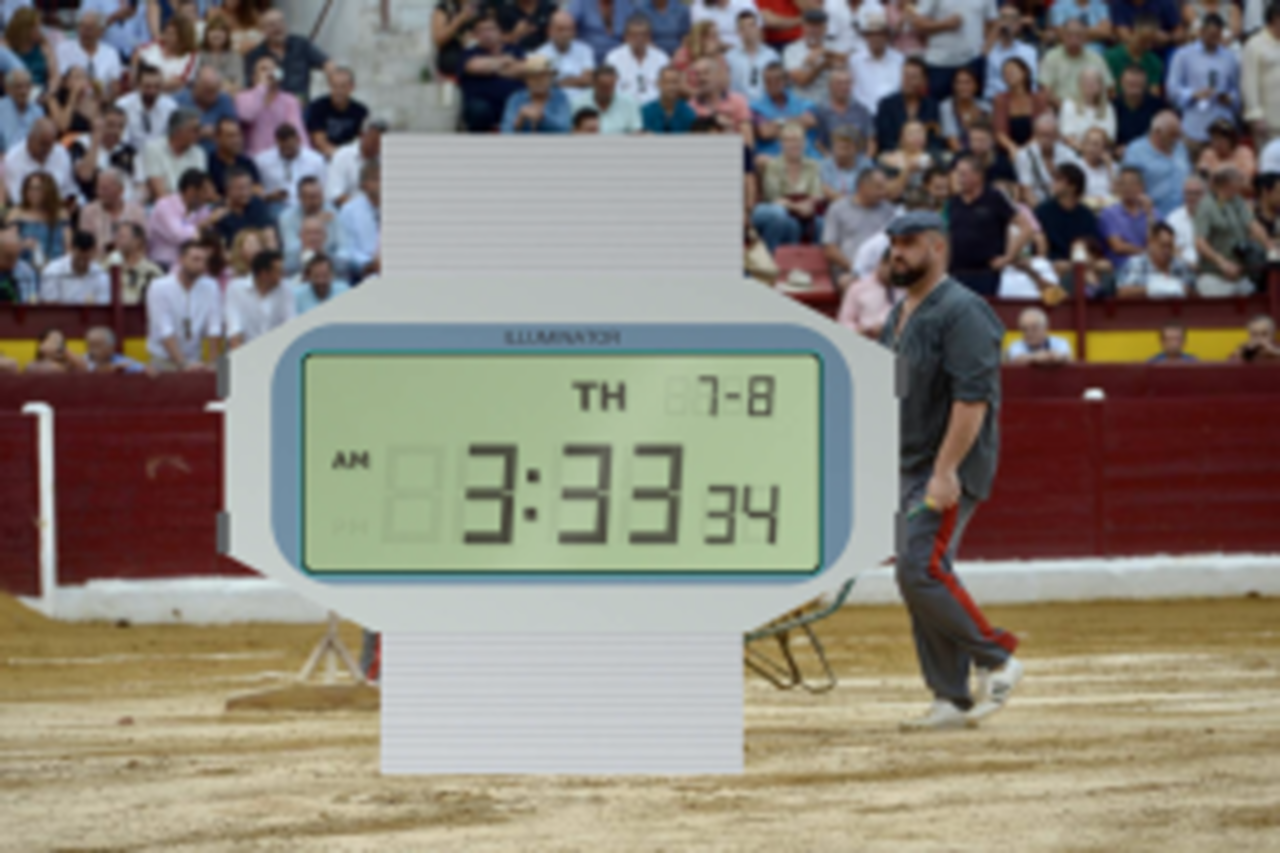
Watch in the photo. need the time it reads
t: 3:33:34
